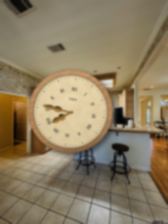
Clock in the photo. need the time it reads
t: 7:46
